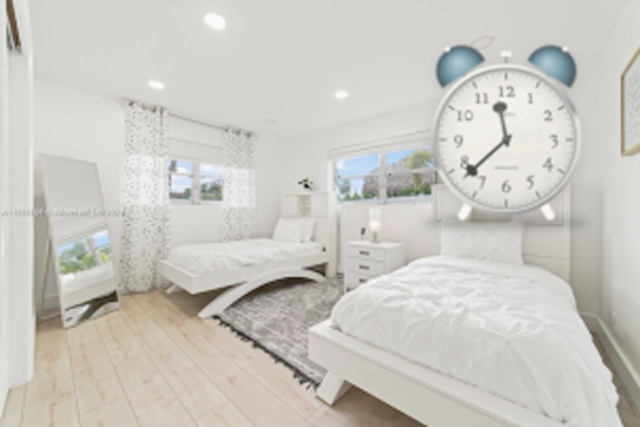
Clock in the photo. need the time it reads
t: 11:38
